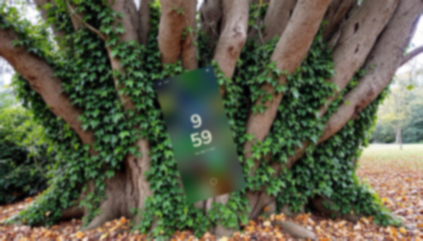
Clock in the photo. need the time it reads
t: 9:59
